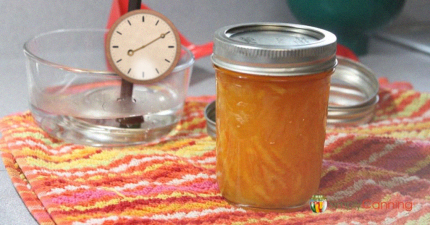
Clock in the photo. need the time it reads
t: 8:10
